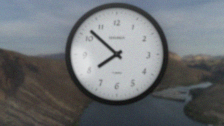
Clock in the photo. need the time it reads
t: 7:52
